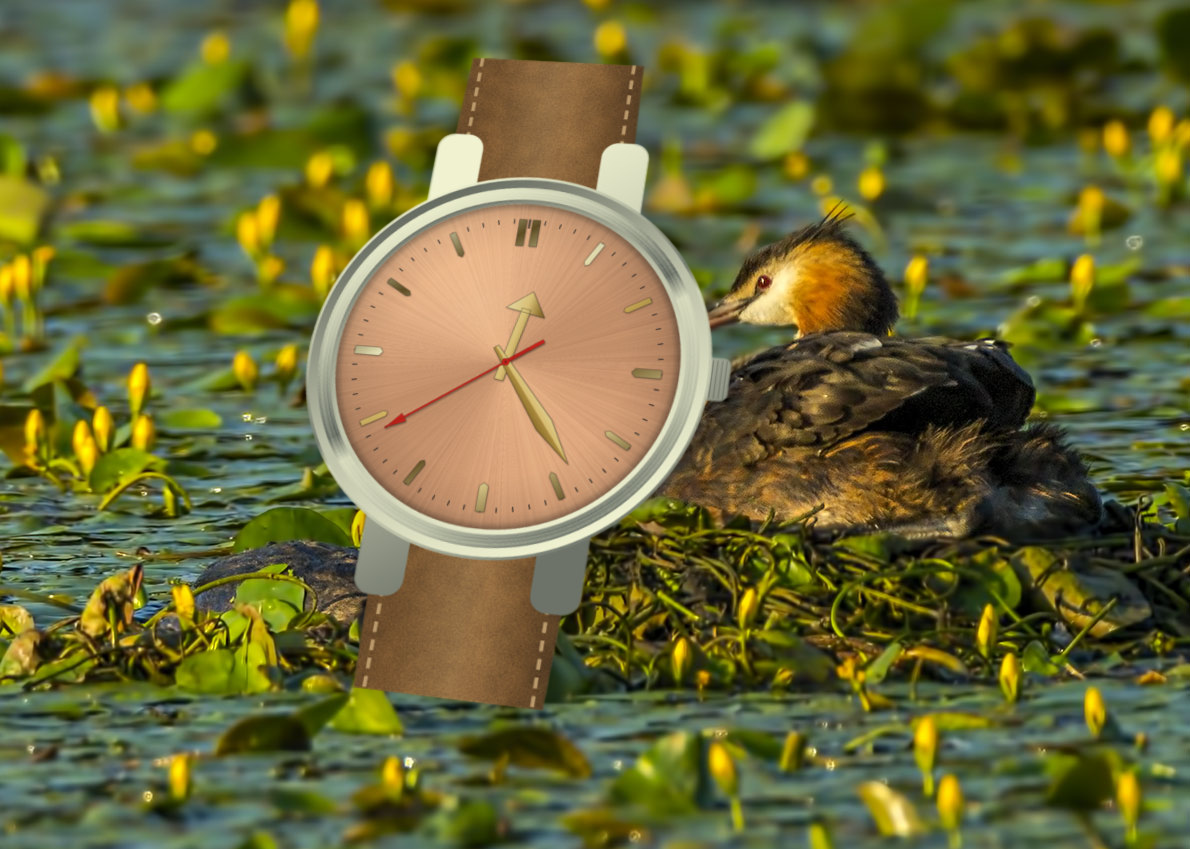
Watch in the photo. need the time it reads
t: 12:23:39
